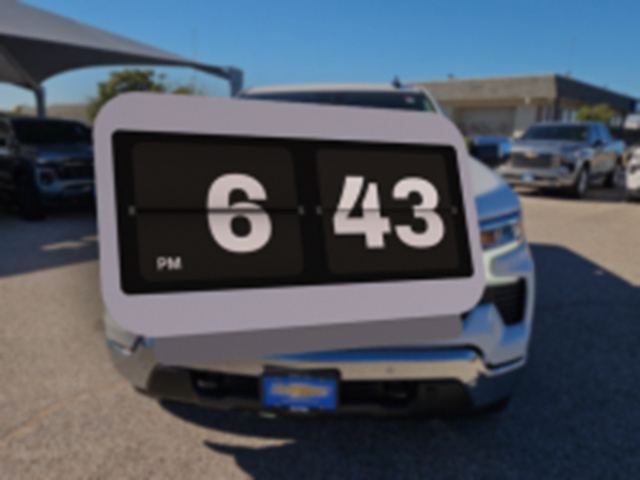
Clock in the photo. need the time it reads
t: 6:43
